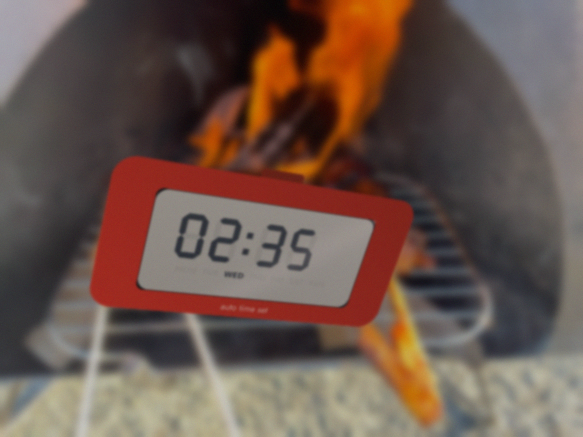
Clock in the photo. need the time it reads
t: 2:35
